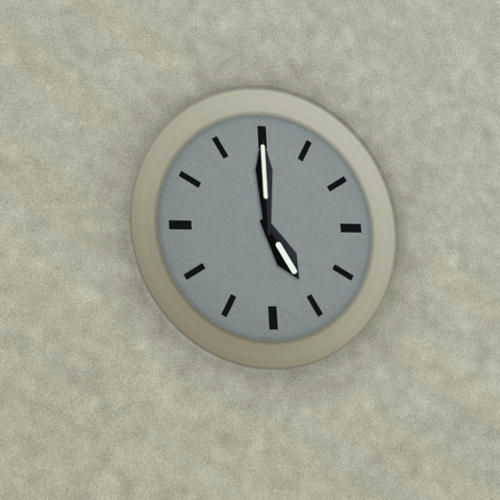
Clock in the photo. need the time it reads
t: 5:00
